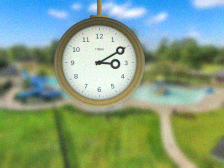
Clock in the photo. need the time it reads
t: 3:10
